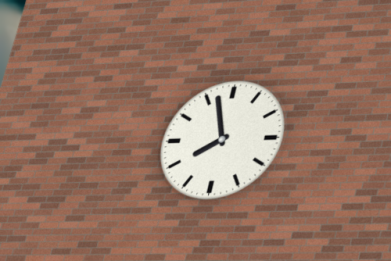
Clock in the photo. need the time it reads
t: 7:57
